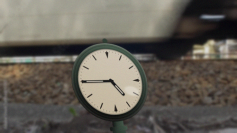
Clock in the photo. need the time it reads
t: 4:45
